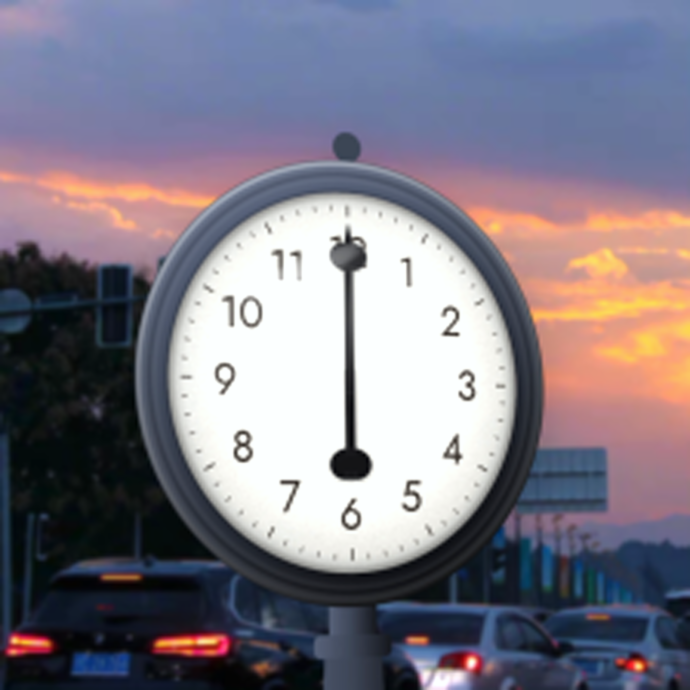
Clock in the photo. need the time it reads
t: 6:00
